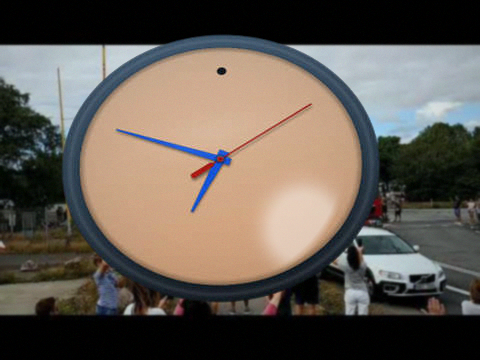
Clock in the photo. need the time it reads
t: 6:48:09
